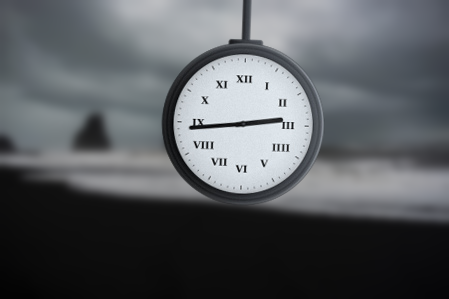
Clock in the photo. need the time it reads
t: 2:44
